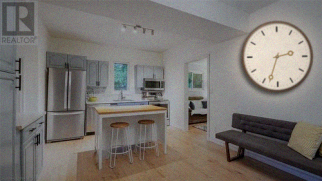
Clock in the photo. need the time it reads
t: 2:33
